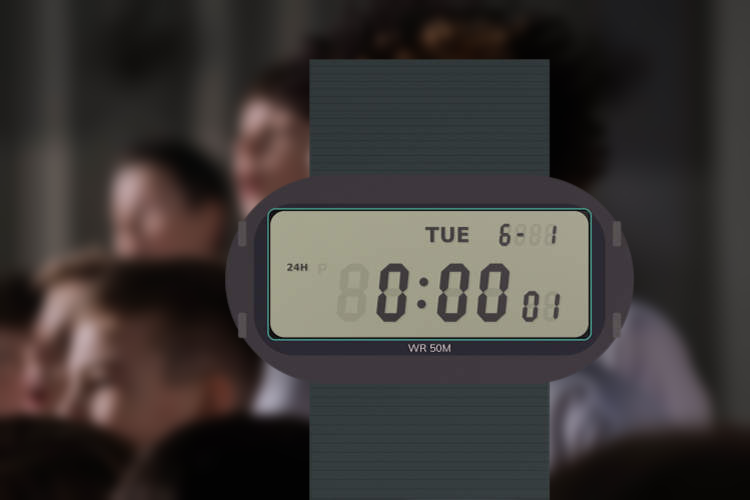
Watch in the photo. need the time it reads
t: 0:00:01
